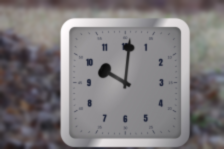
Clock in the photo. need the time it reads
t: 10:01
